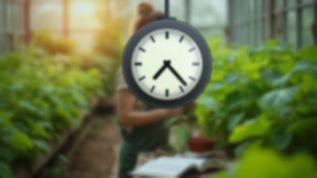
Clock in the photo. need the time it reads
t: 7:23
